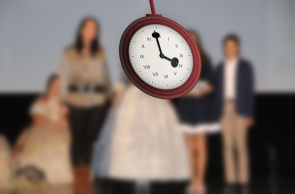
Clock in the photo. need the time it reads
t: 3:59
